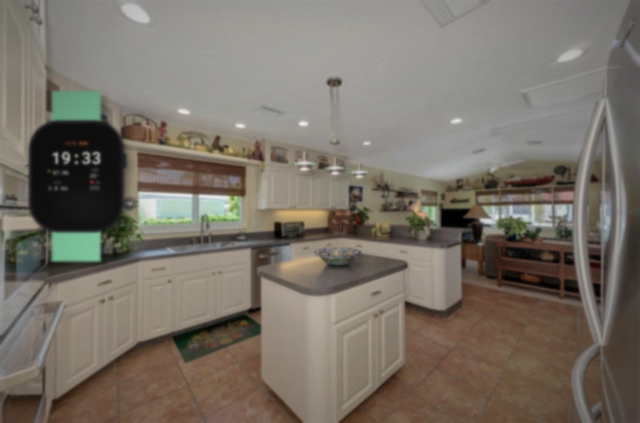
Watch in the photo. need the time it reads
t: 19:33
